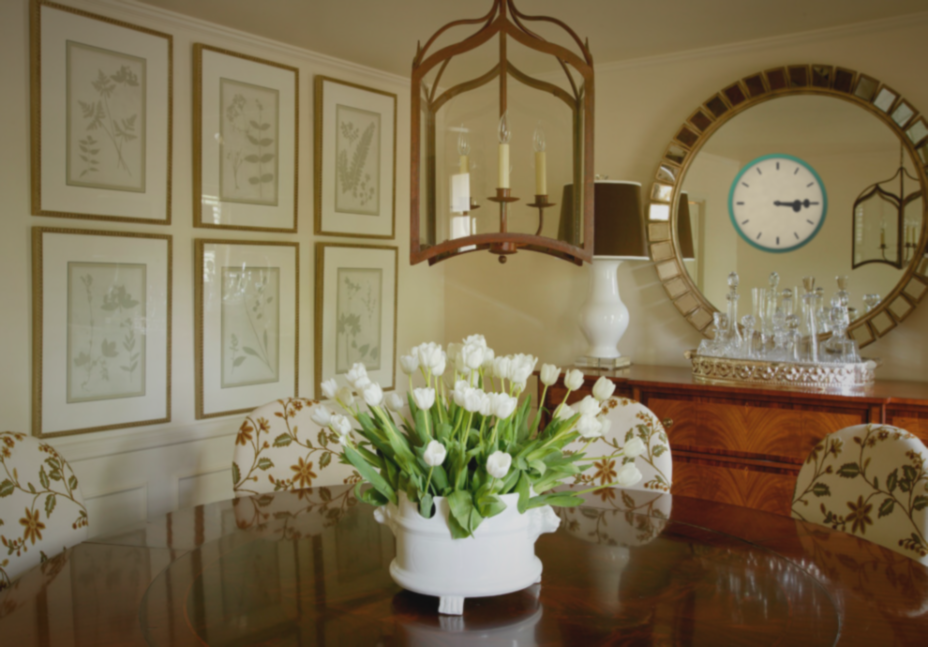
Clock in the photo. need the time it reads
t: 3:15
